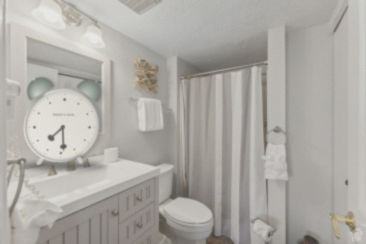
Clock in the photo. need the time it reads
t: 7:29
